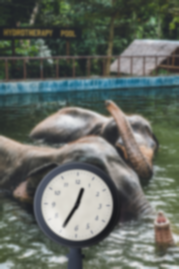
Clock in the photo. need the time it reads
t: 12:35
